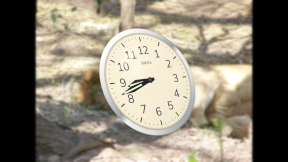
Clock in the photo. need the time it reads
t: 8:42
